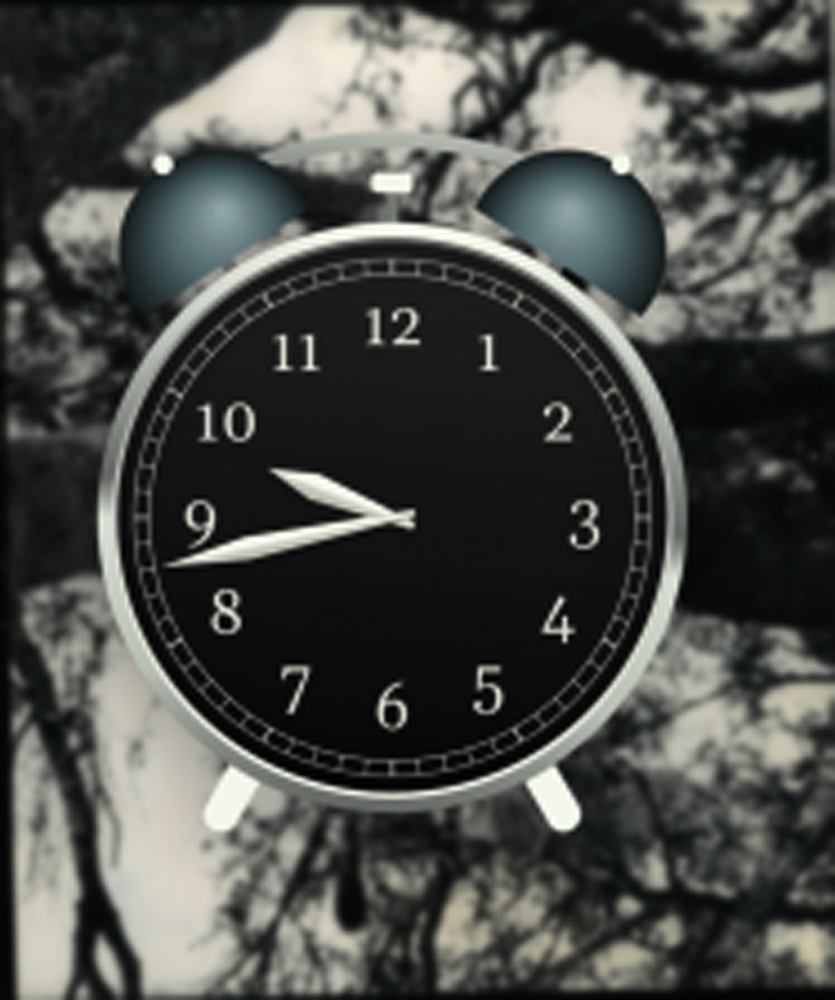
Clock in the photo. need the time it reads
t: 9:43
